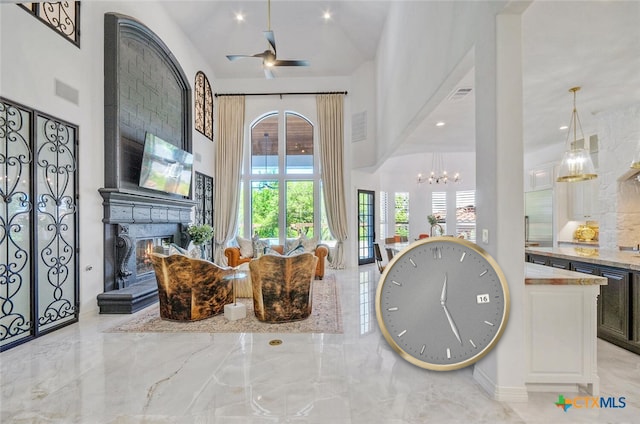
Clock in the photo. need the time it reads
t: 12:27
